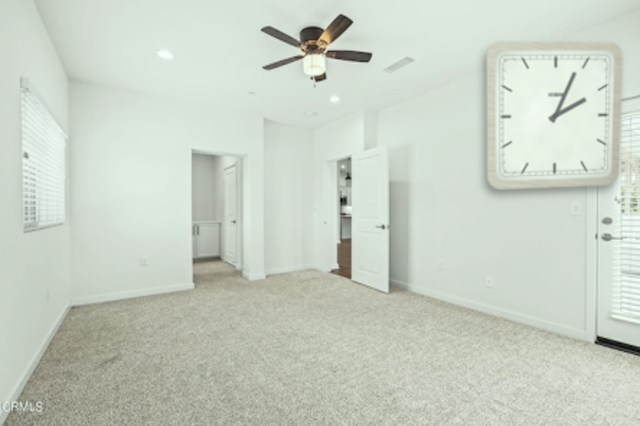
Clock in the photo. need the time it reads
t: 2:04
